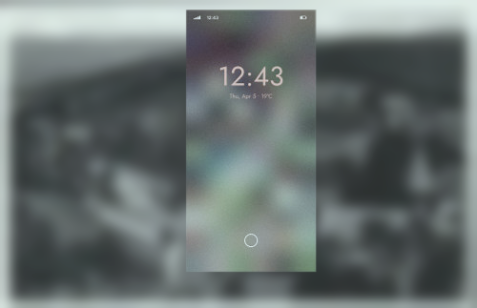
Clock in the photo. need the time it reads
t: 12:43
